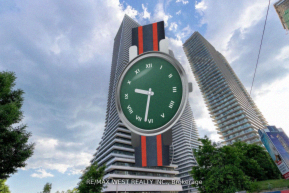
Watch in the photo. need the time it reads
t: 9:32
